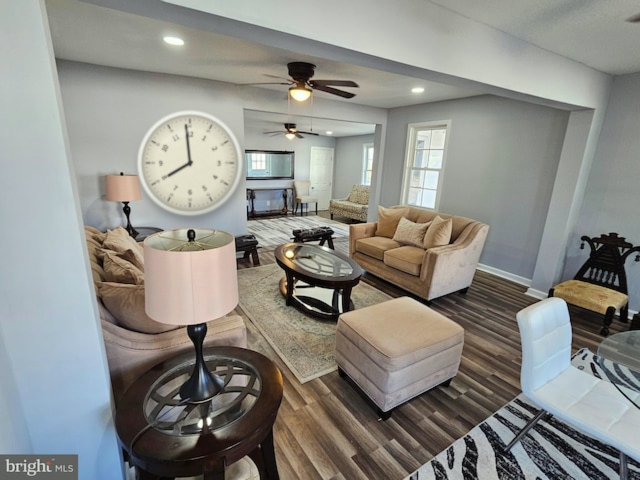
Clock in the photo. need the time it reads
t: 7:59
